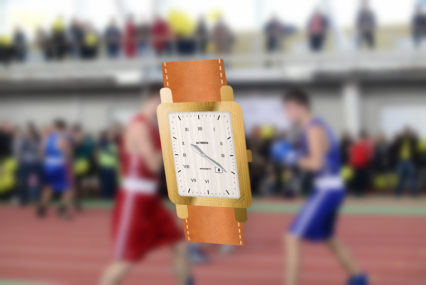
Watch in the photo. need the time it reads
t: 10:21
